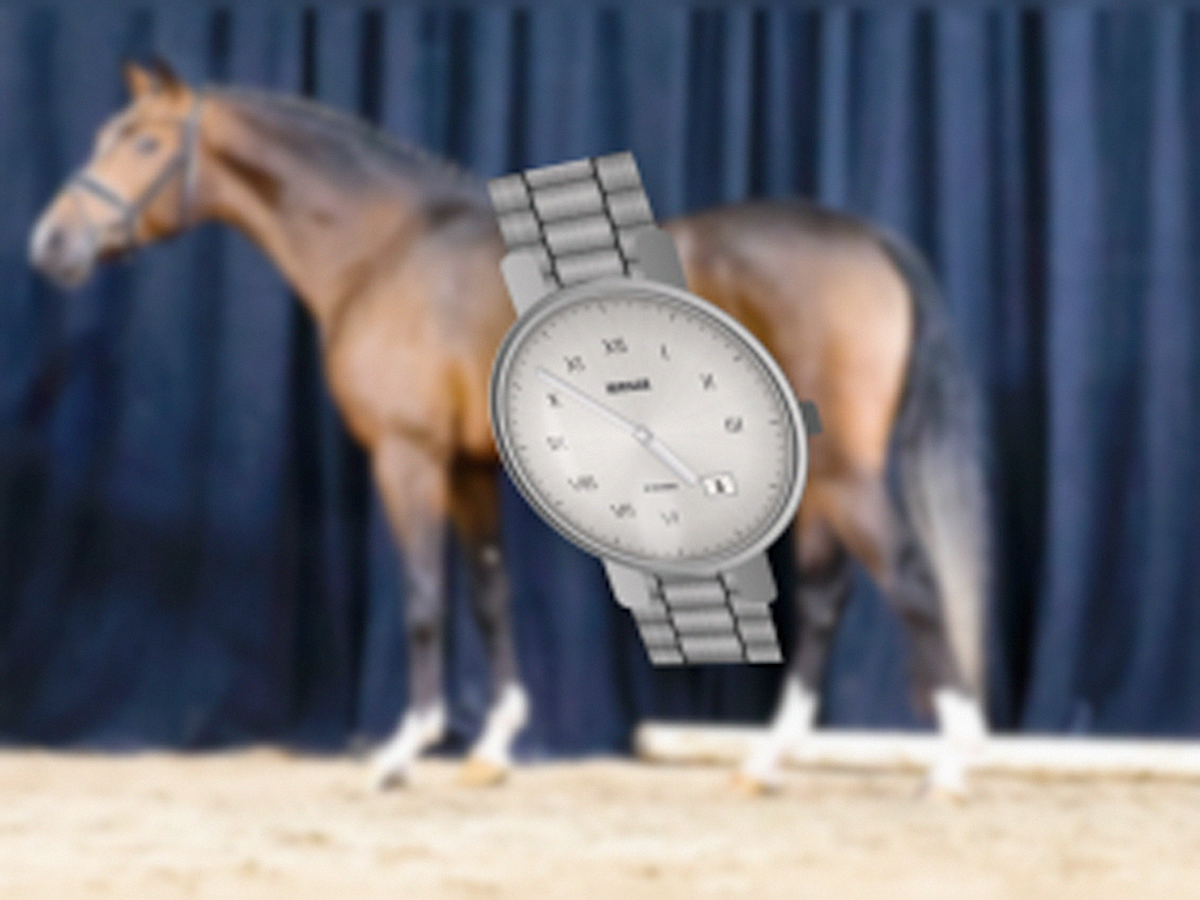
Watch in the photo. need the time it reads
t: 4:52
